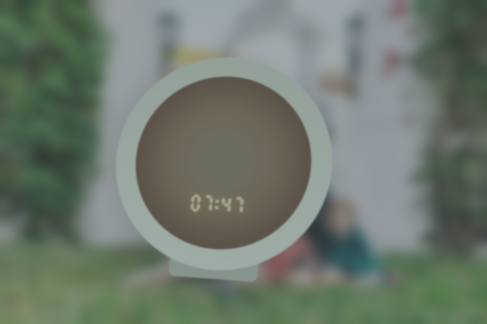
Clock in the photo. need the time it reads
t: 7:47
